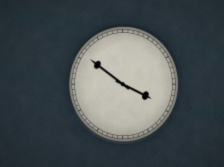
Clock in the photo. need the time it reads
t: 3:51
